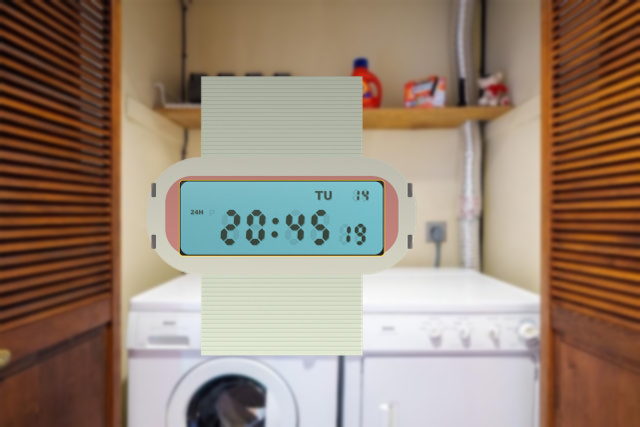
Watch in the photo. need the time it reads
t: 20:45:19
